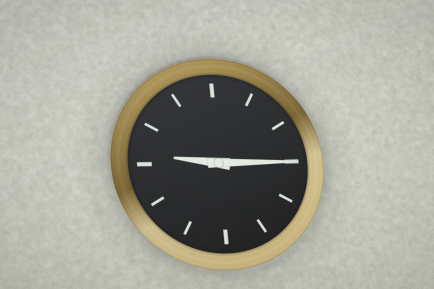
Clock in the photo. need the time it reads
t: 9:15
